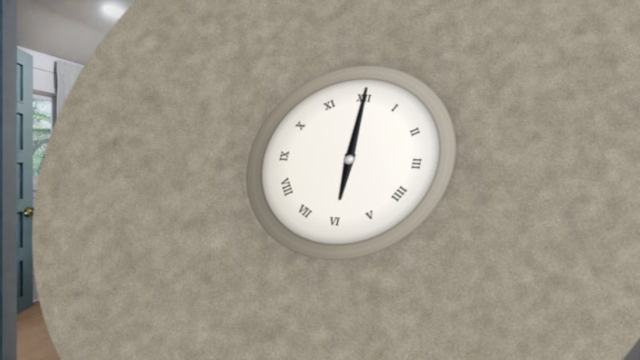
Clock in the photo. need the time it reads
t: 6:00
